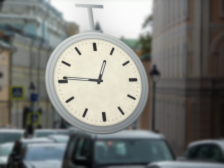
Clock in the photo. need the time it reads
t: 12:46
